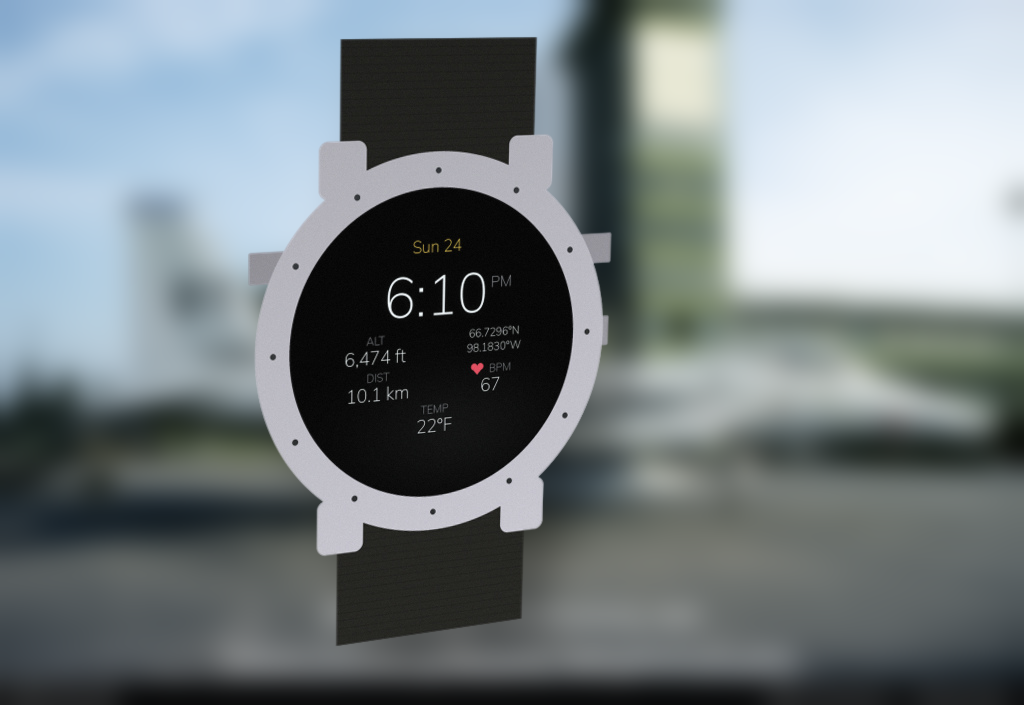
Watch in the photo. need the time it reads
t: 6:10
